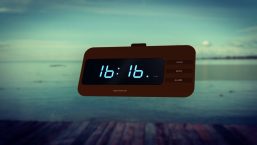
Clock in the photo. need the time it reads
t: 16:16
